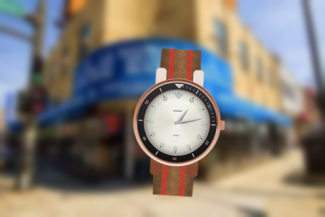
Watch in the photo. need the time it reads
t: 1:13
